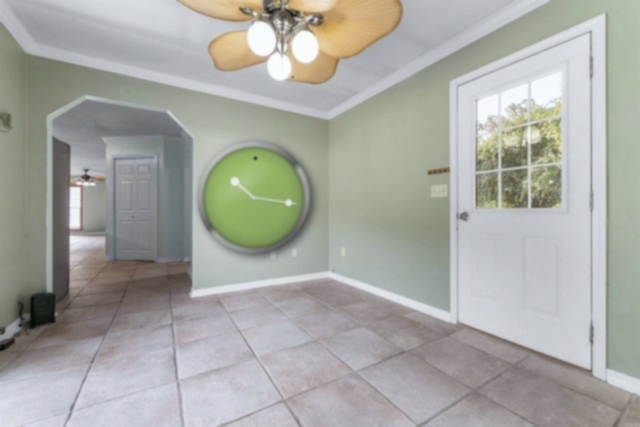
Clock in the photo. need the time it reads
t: 10:16
